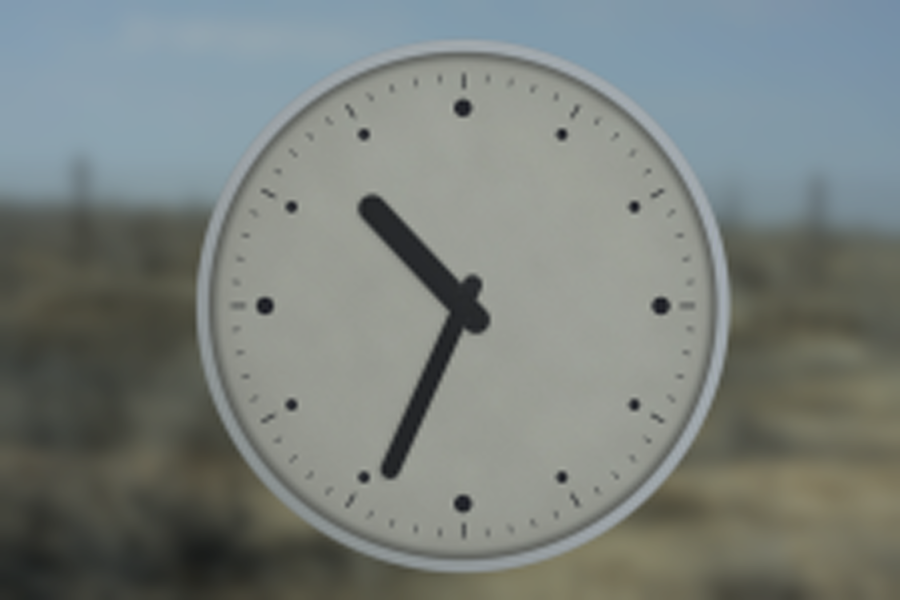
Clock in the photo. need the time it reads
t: 10:34
